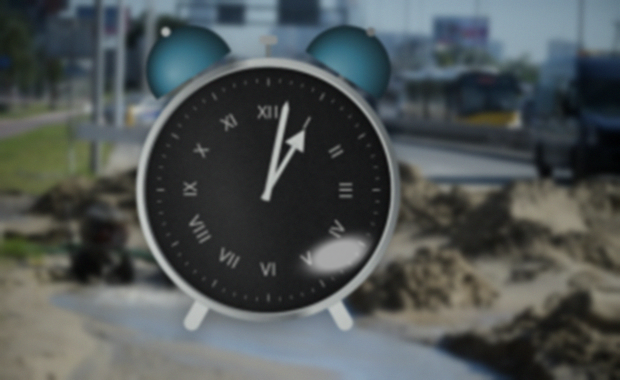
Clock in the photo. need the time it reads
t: 1:02
